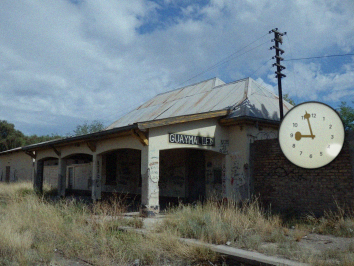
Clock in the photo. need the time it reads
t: 8:57
